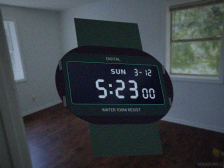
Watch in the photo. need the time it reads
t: 5:23:00
